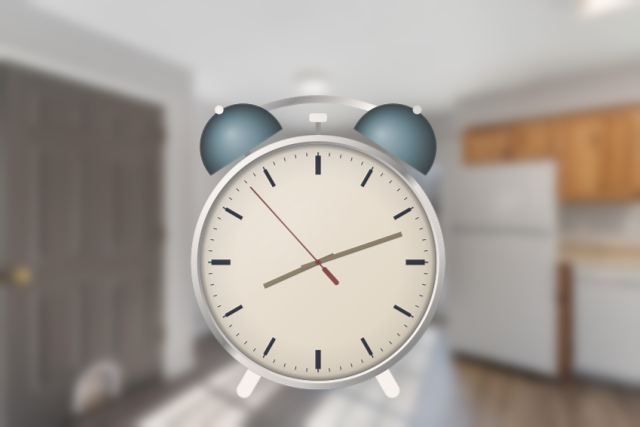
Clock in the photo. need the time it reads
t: 8:11:53
